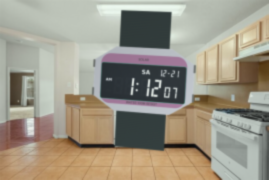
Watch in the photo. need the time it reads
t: 1:12:07
